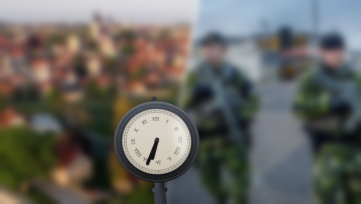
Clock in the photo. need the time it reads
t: 6:34
